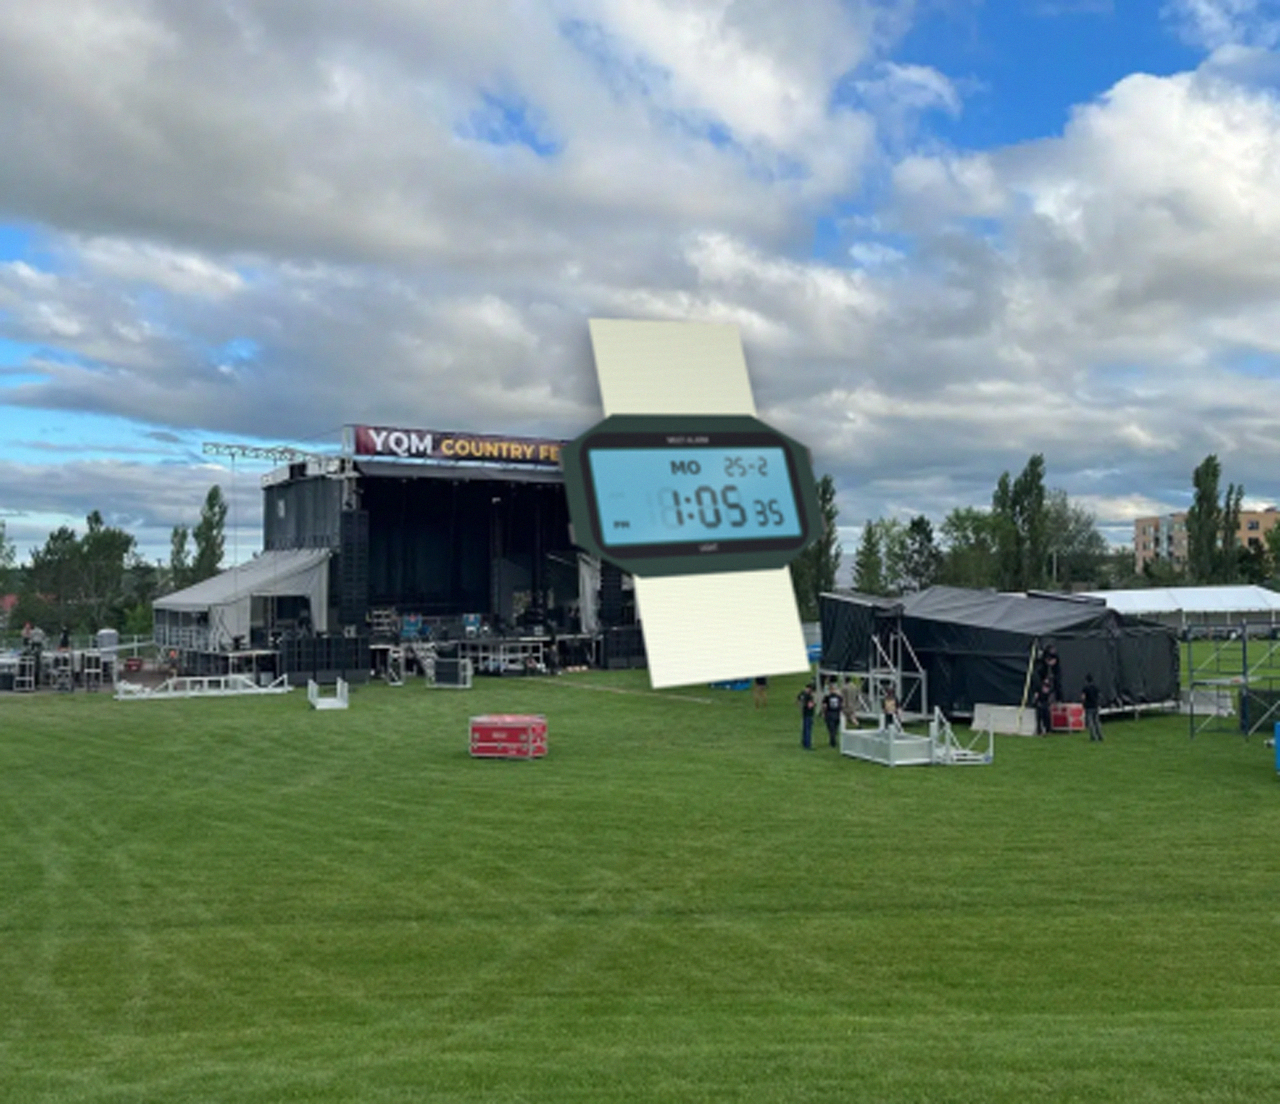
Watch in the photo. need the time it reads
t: 1:05:35
